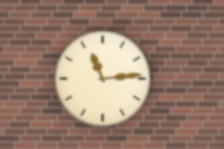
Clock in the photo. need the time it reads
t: 11:14
